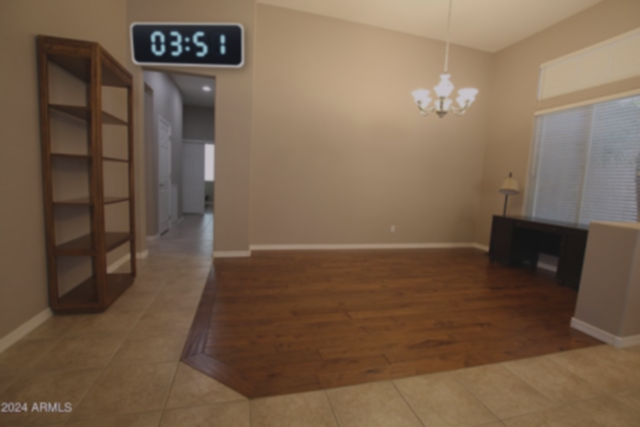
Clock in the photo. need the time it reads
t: 3:51
